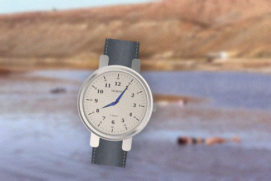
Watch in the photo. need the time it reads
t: 8:05
